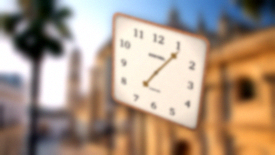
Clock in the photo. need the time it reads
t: 7:06
